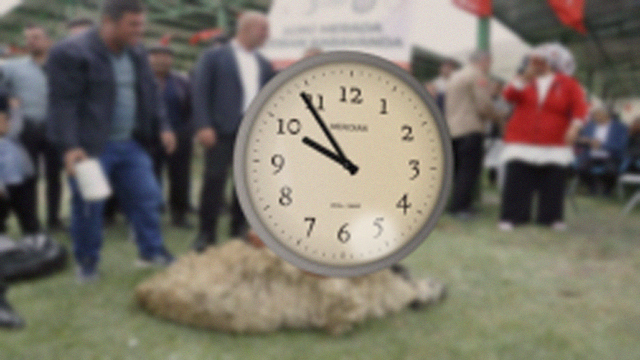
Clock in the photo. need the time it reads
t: 9:54
